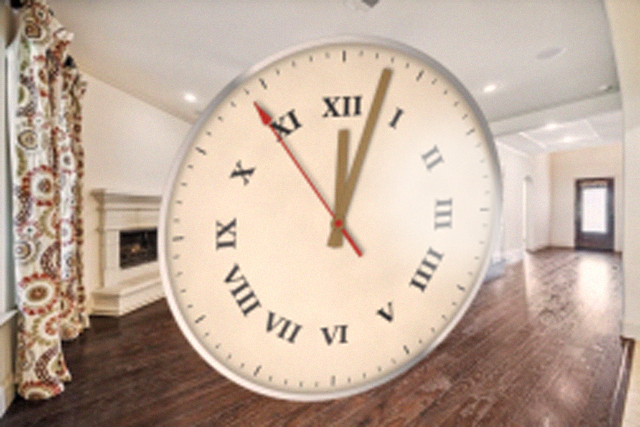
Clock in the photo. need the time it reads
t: 12:02:54
